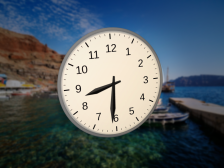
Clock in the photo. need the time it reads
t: 8:31
